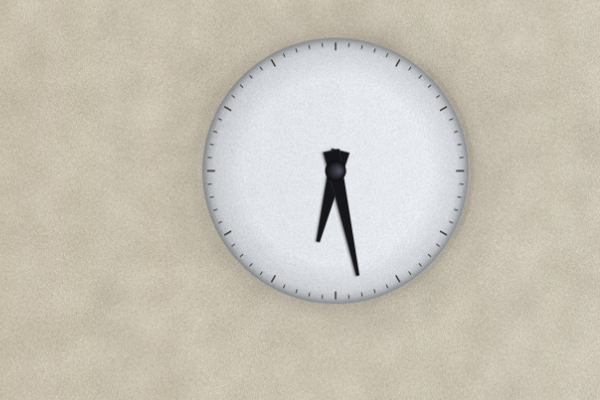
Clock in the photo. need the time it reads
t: 6:28
